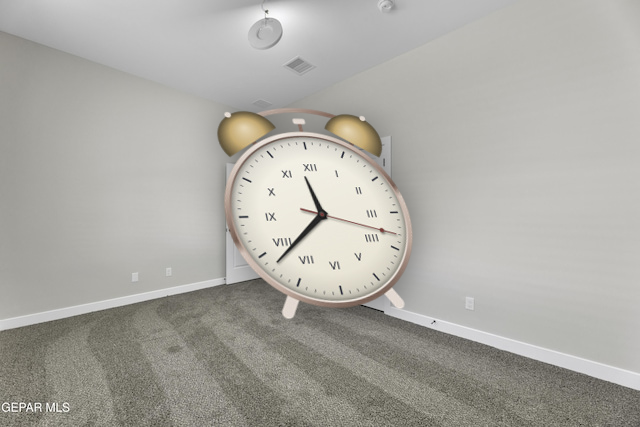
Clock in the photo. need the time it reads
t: 11:38:18
